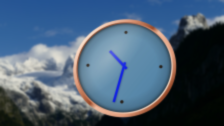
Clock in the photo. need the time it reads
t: 10:32
